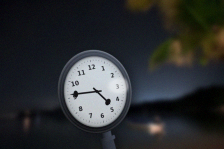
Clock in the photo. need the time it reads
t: 4:46
